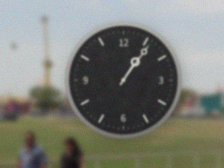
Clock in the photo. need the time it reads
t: 1:06
